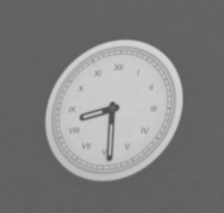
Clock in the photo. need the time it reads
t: 8:29
